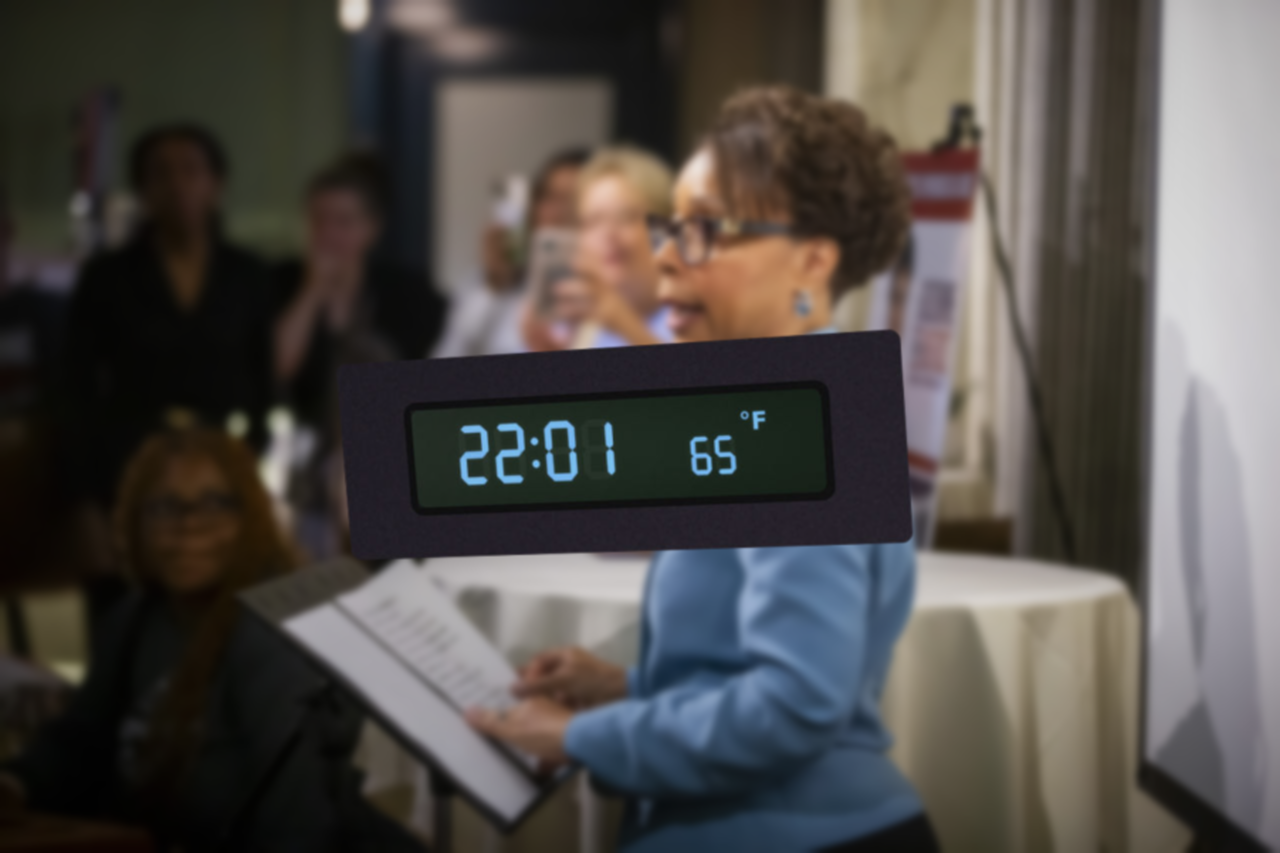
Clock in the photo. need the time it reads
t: 22:01
